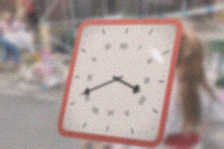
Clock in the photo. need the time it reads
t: 3:41
